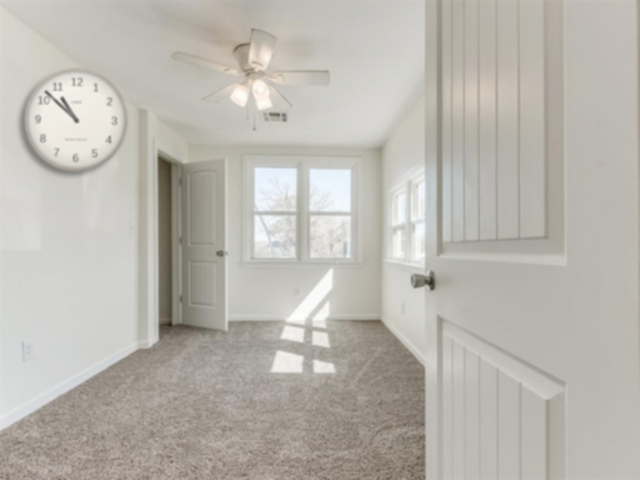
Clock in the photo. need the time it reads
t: 10:52
